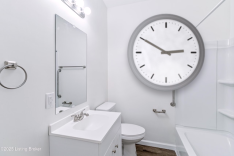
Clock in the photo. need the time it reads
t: 2:50
